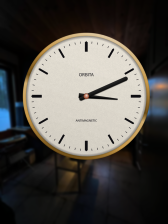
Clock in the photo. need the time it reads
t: 3:11
